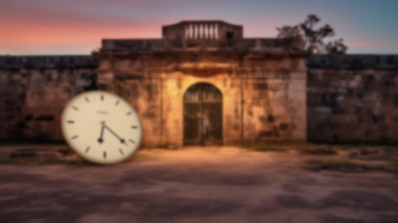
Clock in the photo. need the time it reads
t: 6:22
